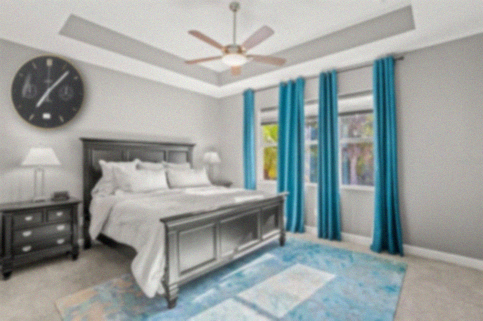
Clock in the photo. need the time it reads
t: 7:07
